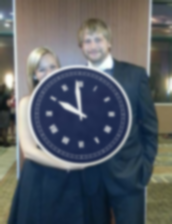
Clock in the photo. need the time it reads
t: 9:59
